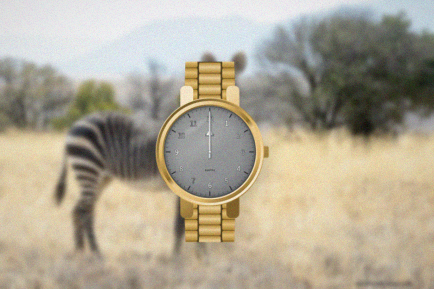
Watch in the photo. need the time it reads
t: 12:00
